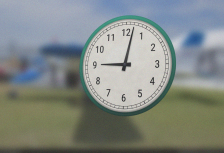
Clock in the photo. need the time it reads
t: 9:02
